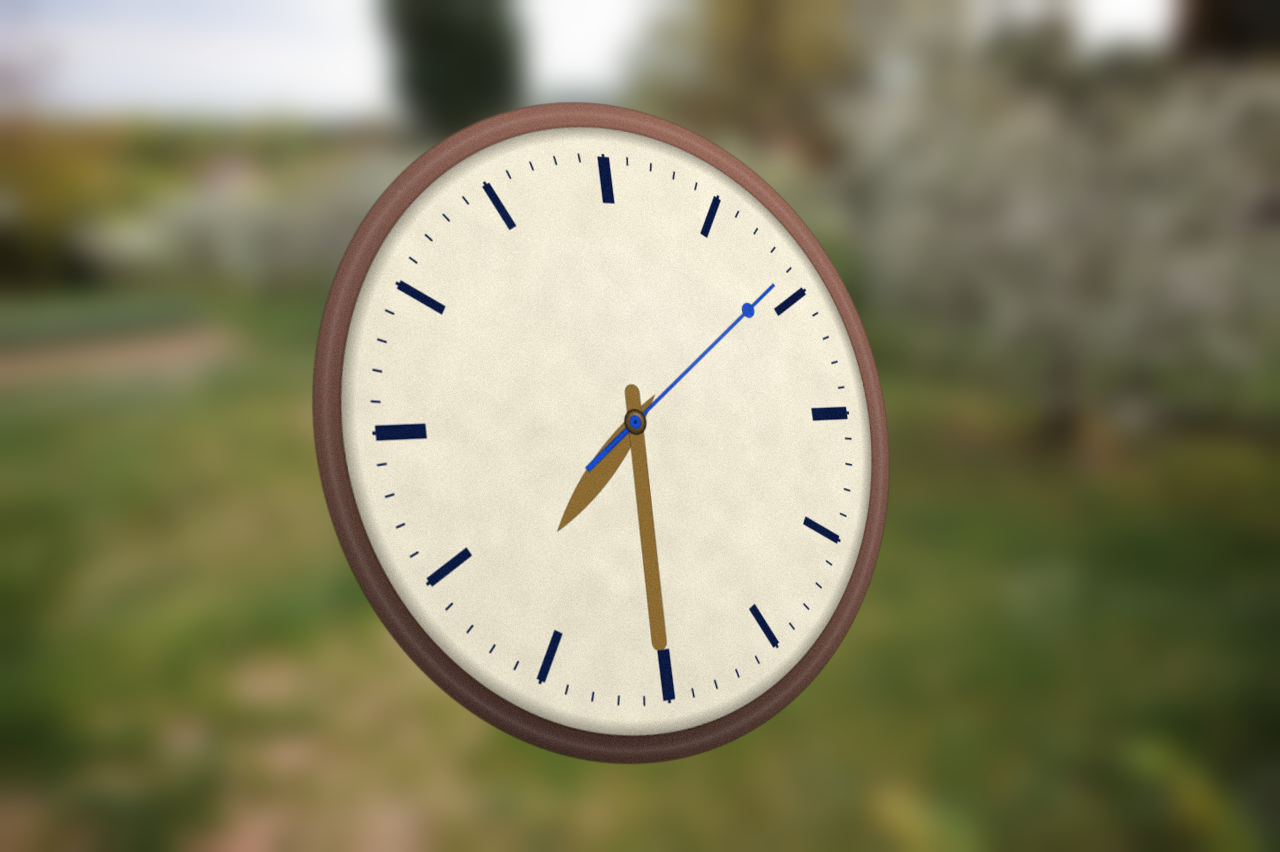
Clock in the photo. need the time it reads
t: 7:30:09
